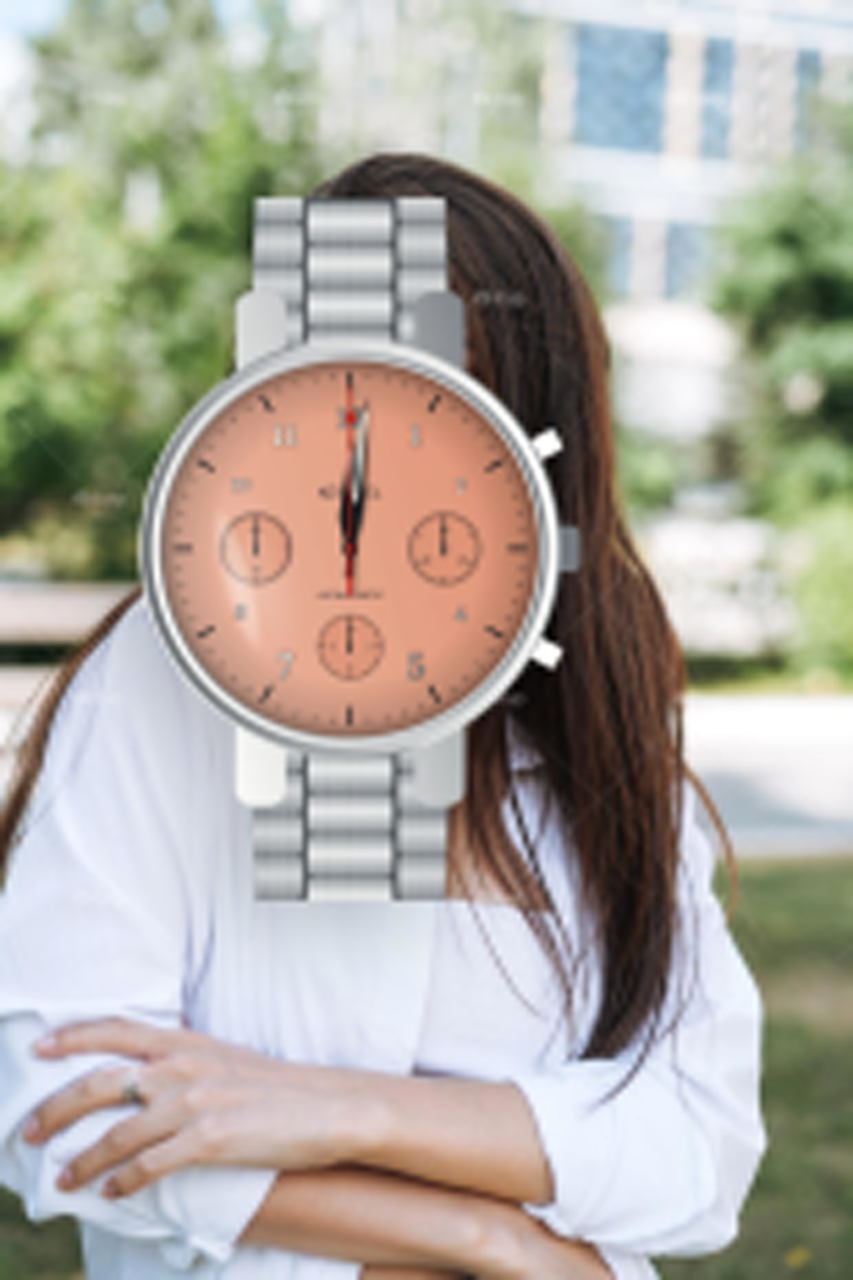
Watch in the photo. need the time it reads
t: 12:01
